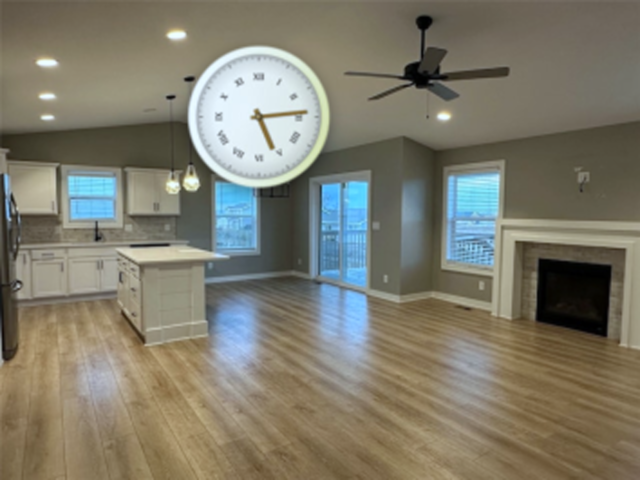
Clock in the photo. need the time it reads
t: 5:14
